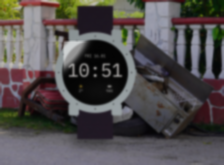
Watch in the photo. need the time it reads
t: 10:51
